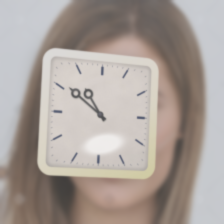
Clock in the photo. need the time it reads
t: 10:51
